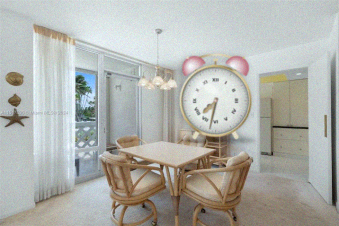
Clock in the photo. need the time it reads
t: 7:32
